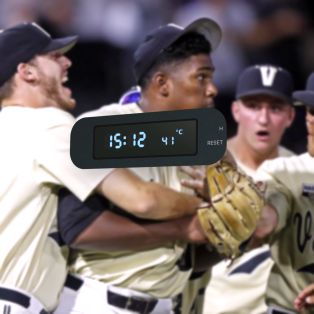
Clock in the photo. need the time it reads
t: 15:12
